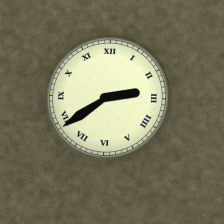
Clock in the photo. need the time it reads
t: 2:39
